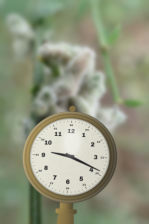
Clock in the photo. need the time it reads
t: 9:19
